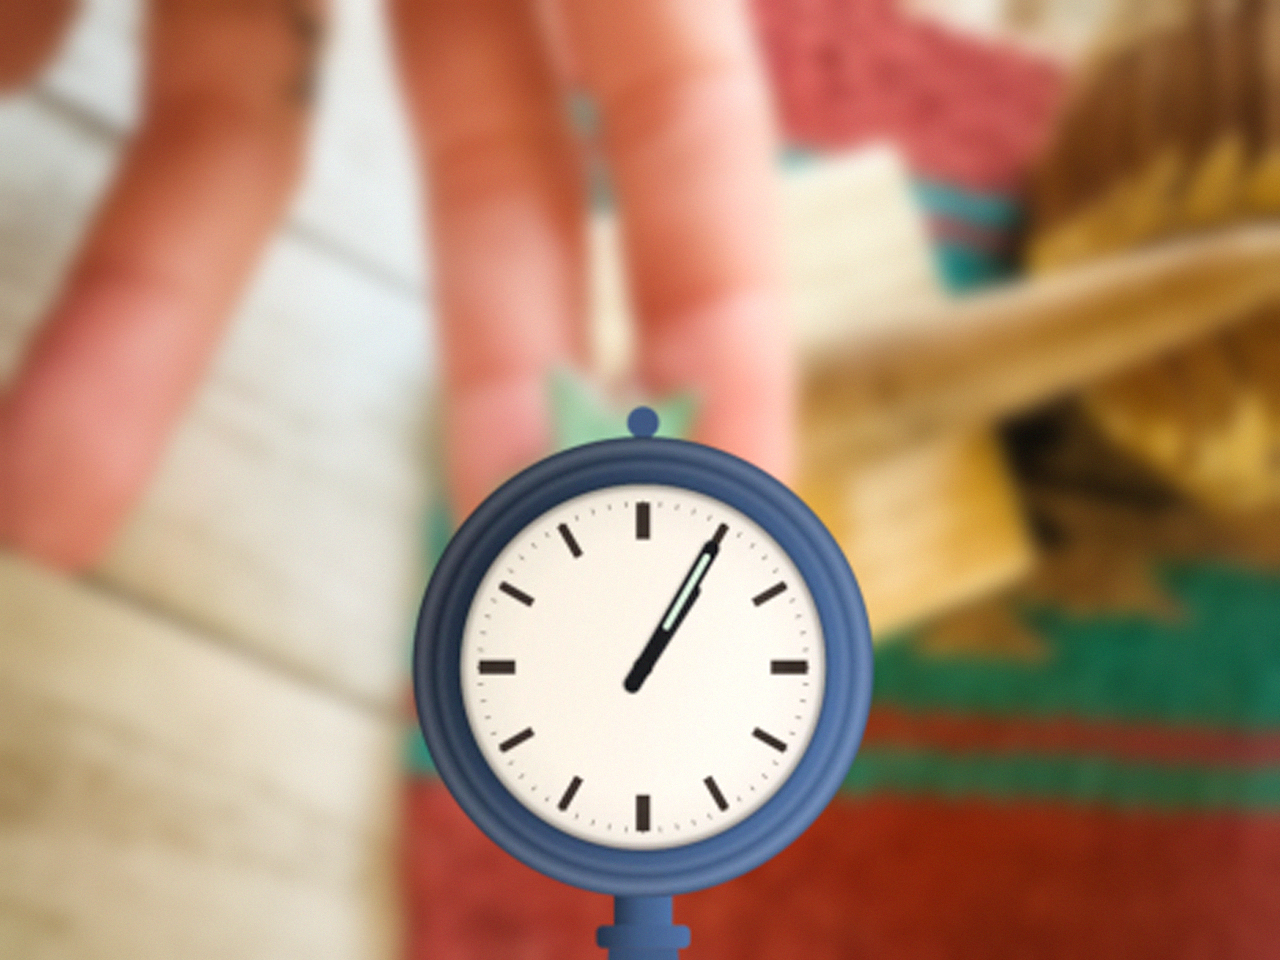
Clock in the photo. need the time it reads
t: 1:05
